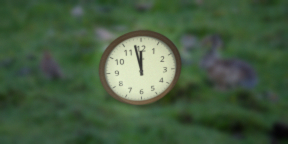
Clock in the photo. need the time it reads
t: 11:58
